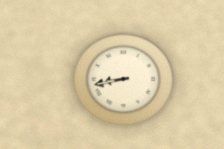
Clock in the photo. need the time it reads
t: 8:43
